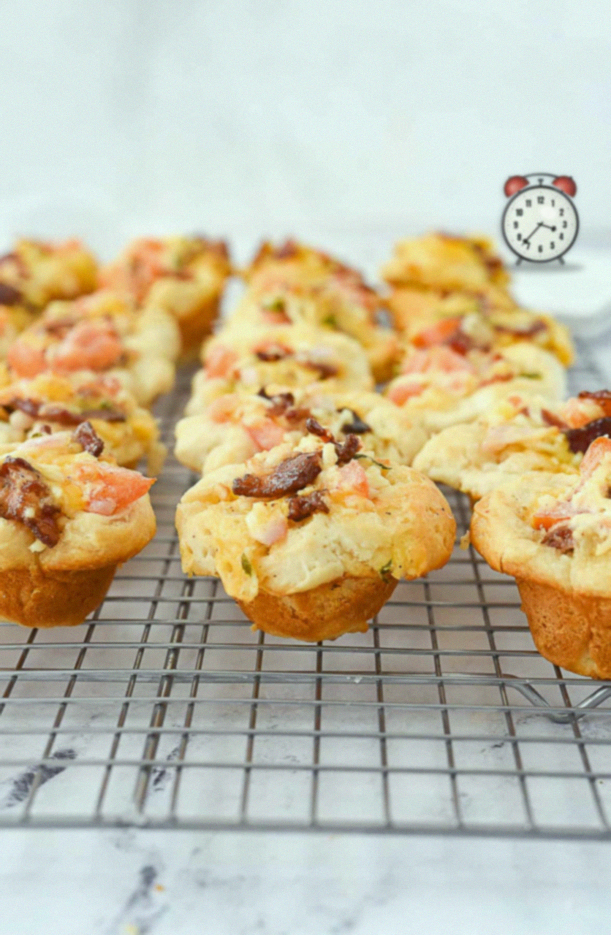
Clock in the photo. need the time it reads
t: 3:37
